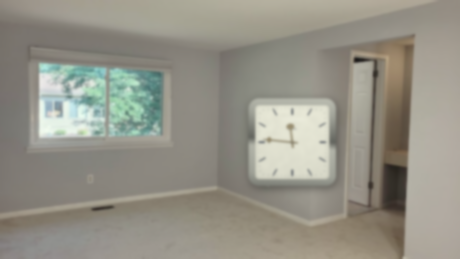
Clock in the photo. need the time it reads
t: 11:46
